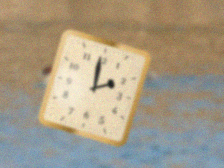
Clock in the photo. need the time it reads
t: 1:59
